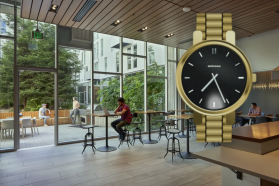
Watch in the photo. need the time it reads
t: 7:26
